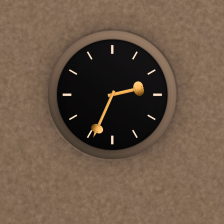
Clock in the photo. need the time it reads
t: 2:34
